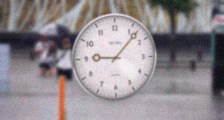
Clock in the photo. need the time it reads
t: 9:07
